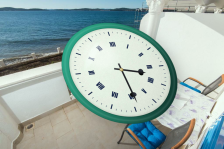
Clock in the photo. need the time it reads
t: 3:29
